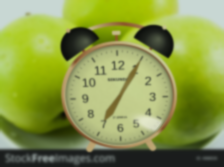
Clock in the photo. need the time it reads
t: 7:05
